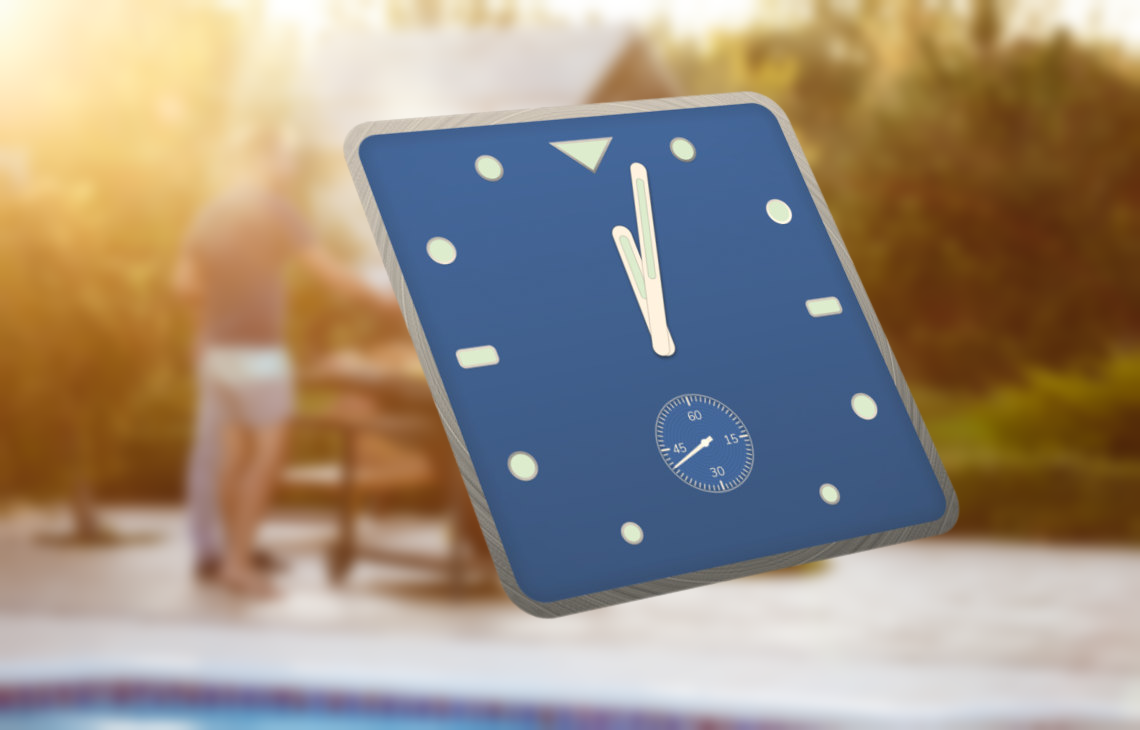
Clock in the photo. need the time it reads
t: 12:02:41
